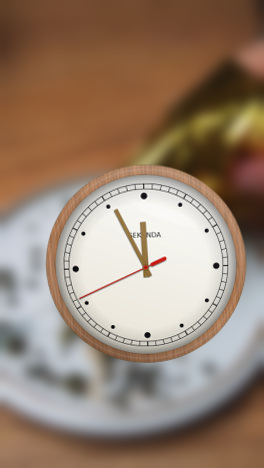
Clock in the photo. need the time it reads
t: 11:55:41
